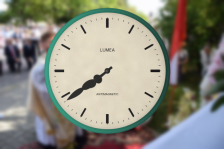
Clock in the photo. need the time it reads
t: 7:39
